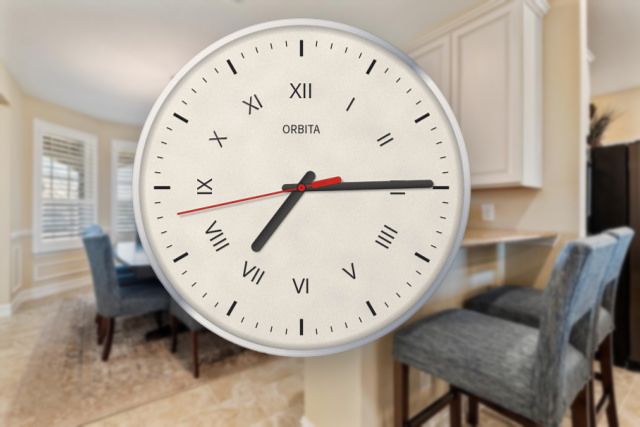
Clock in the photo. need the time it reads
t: 7:14:43
